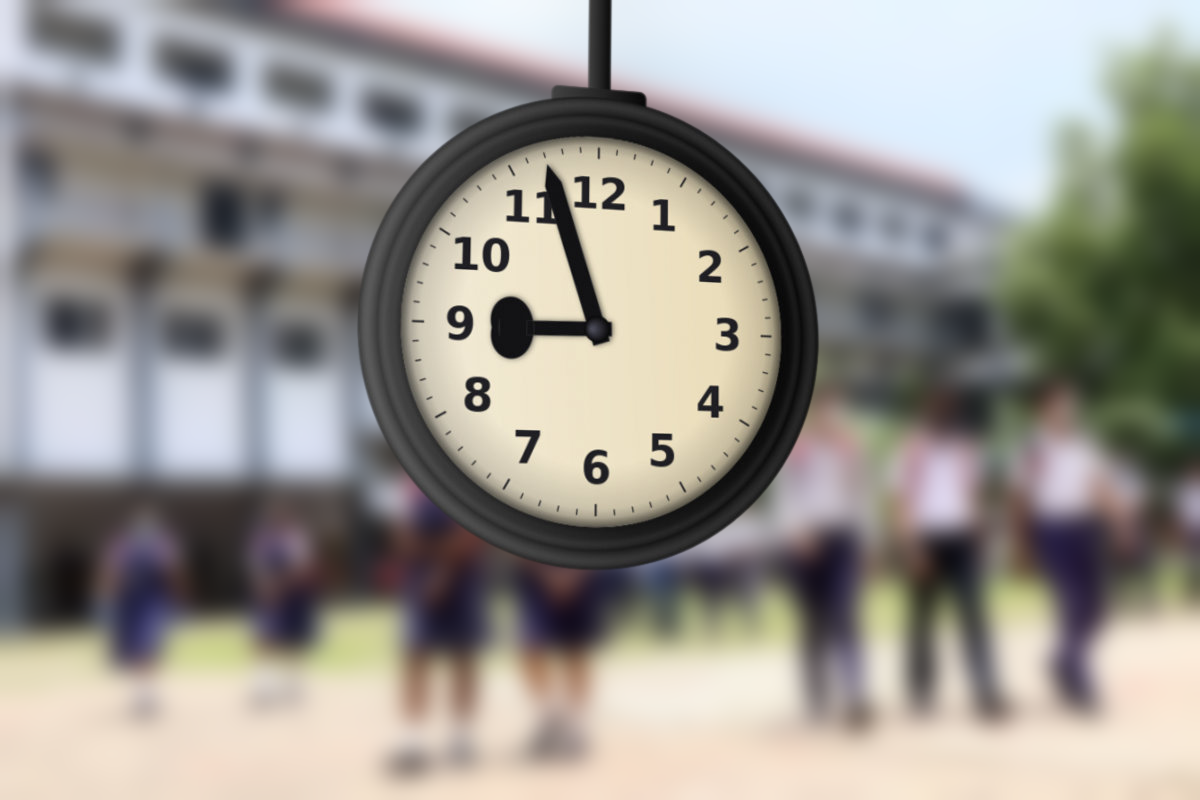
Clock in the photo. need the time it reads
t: 8:57
